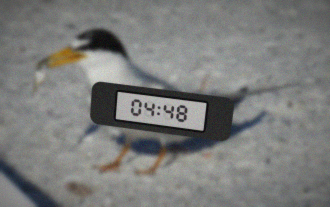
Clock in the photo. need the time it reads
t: 4:48
